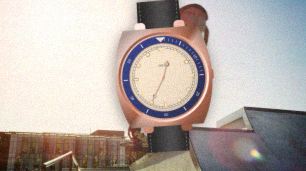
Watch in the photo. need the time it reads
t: 12:35
